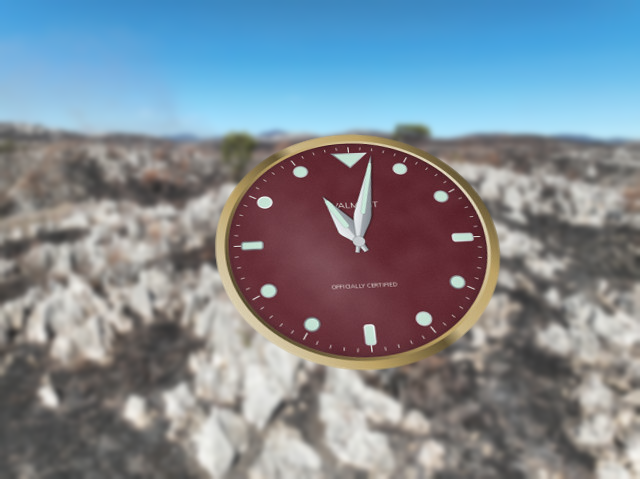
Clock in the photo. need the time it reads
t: 11:02
